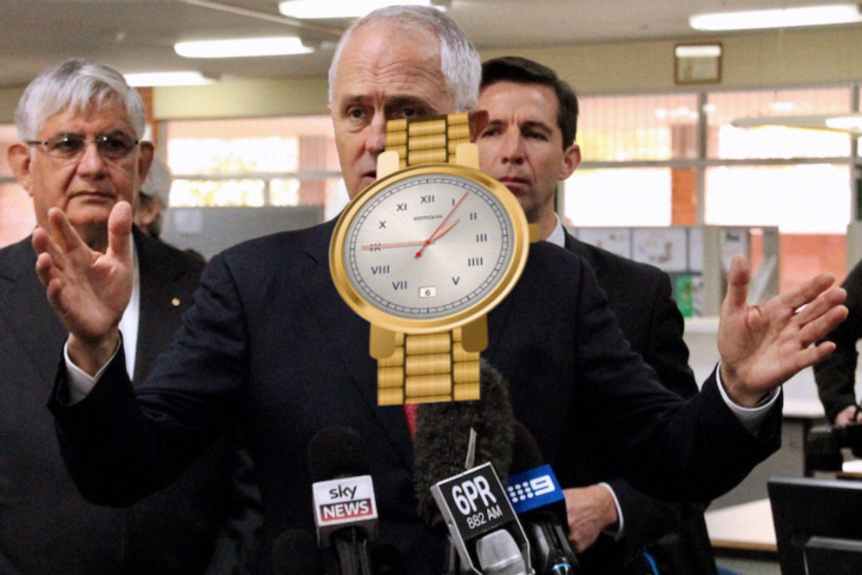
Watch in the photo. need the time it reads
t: 1:45:06
